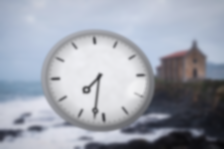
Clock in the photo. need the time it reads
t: 7:32
